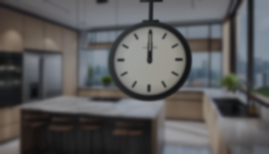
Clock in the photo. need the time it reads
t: 12:00
